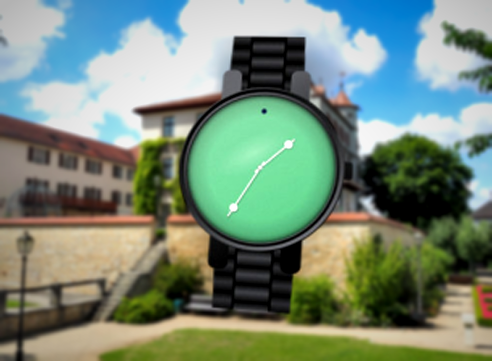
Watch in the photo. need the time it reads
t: 1:35
